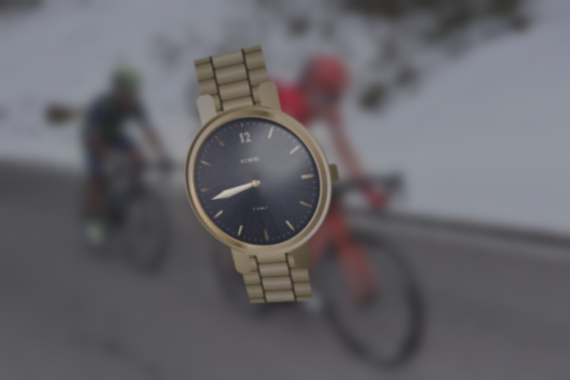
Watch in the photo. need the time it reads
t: 8:43
